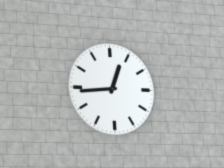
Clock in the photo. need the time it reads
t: 12:44
